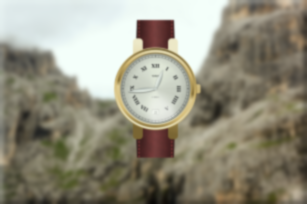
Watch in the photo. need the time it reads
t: 12:44
